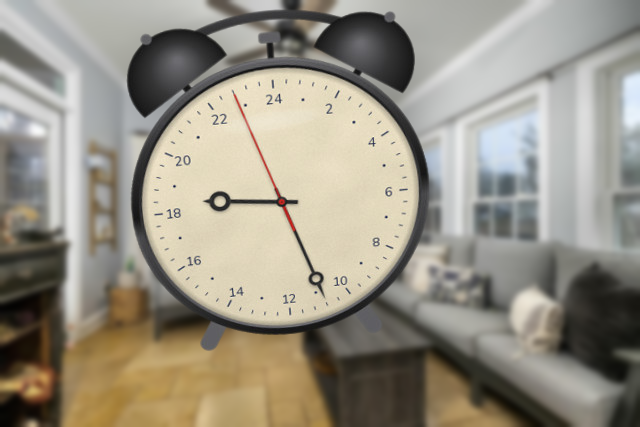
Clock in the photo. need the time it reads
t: 18:26:57
